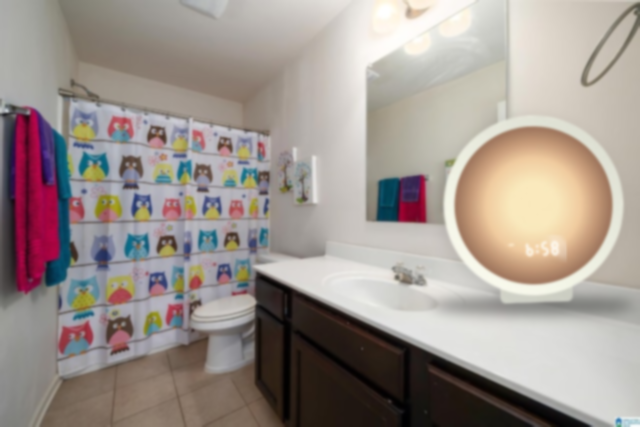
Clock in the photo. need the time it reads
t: 6:58
